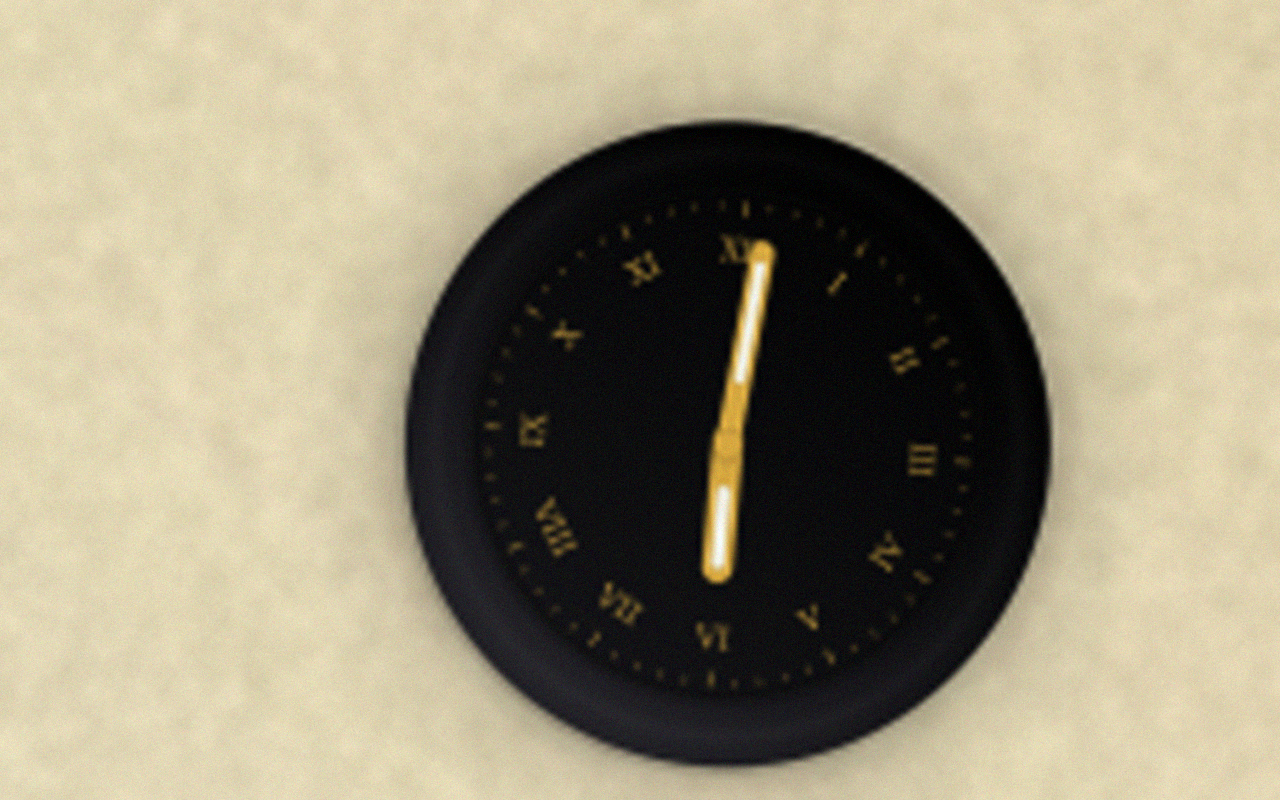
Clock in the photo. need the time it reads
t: 6:01
